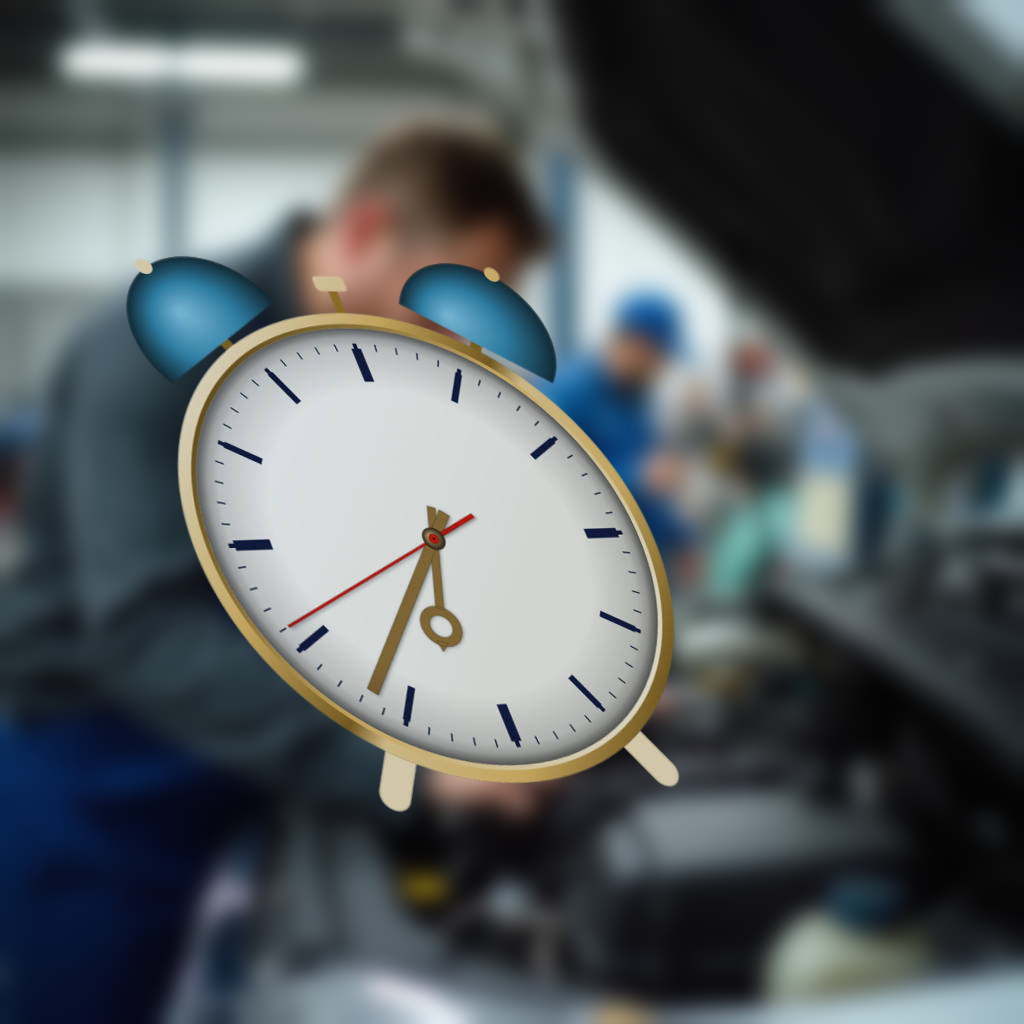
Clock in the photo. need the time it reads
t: 6:36:41
